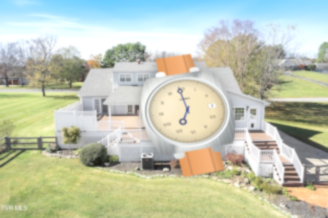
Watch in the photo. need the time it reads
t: 6:59
